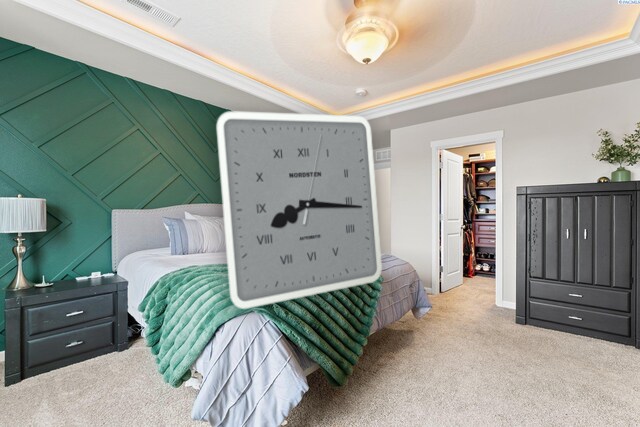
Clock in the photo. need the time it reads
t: 8:16:03
